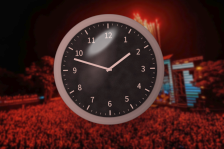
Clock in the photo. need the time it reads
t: 1:48
